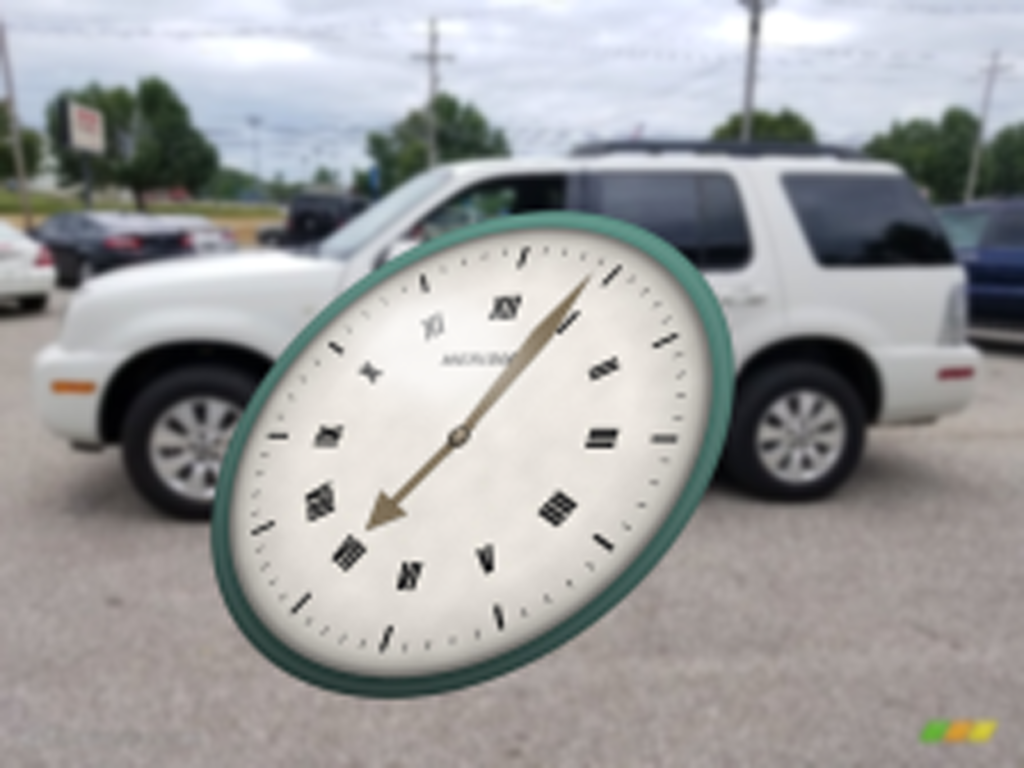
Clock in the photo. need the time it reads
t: 7:04
